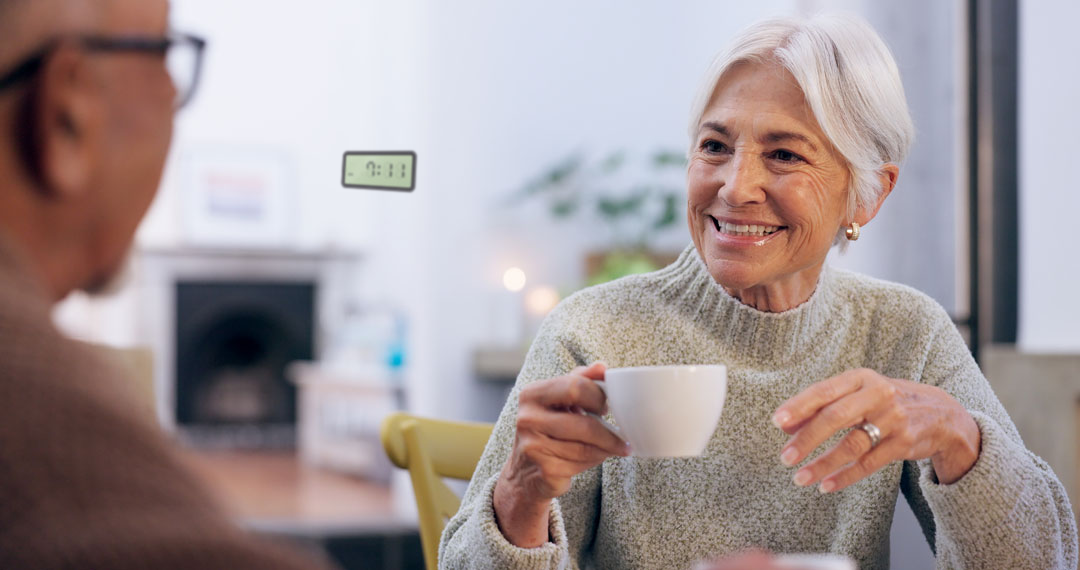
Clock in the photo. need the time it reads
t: 7:11
